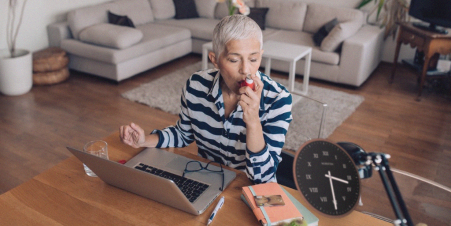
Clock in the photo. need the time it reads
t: 3:30
